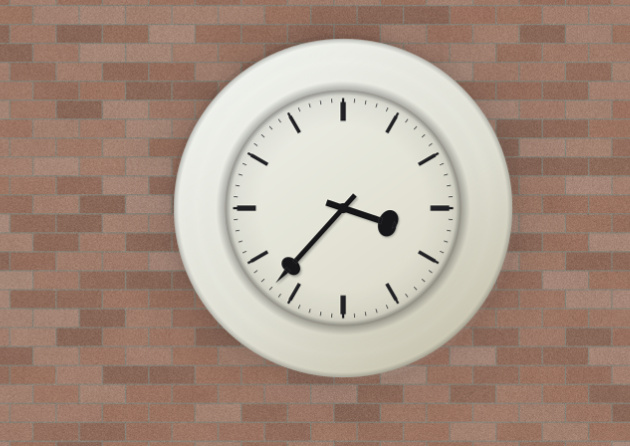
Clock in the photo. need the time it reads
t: 3:37
